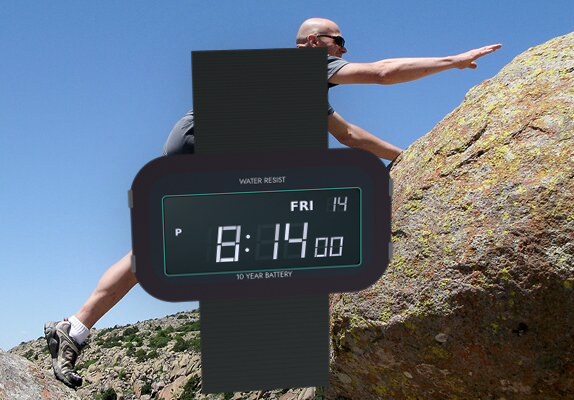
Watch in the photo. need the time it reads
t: 8:14:00
